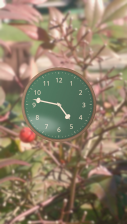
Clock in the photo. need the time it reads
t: 4:47
